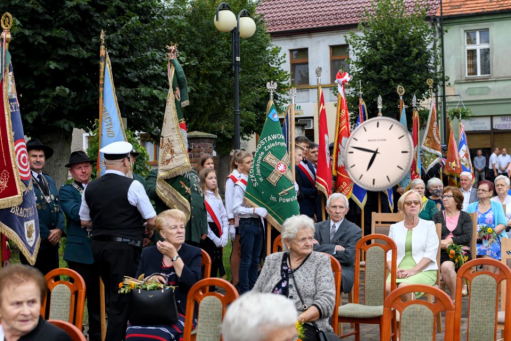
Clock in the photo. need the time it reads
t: 6:47
